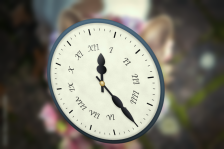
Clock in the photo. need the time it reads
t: 12:25
